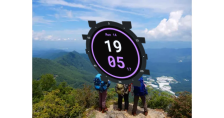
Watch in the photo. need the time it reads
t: 19:05
